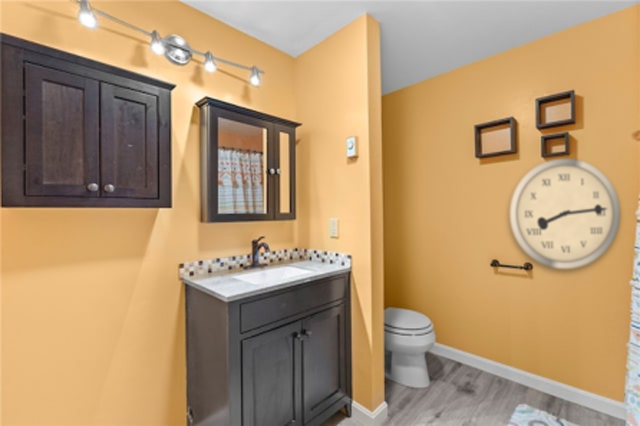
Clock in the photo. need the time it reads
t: 8:14
